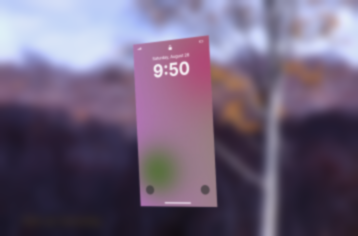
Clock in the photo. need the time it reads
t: 9:50
